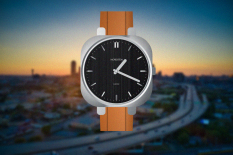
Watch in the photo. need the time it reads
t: 1:19
